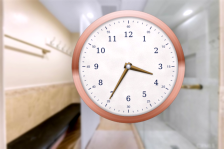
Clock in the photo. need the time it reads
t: 3:35
